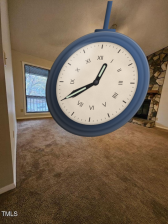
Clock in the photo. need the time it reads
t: 12:40
